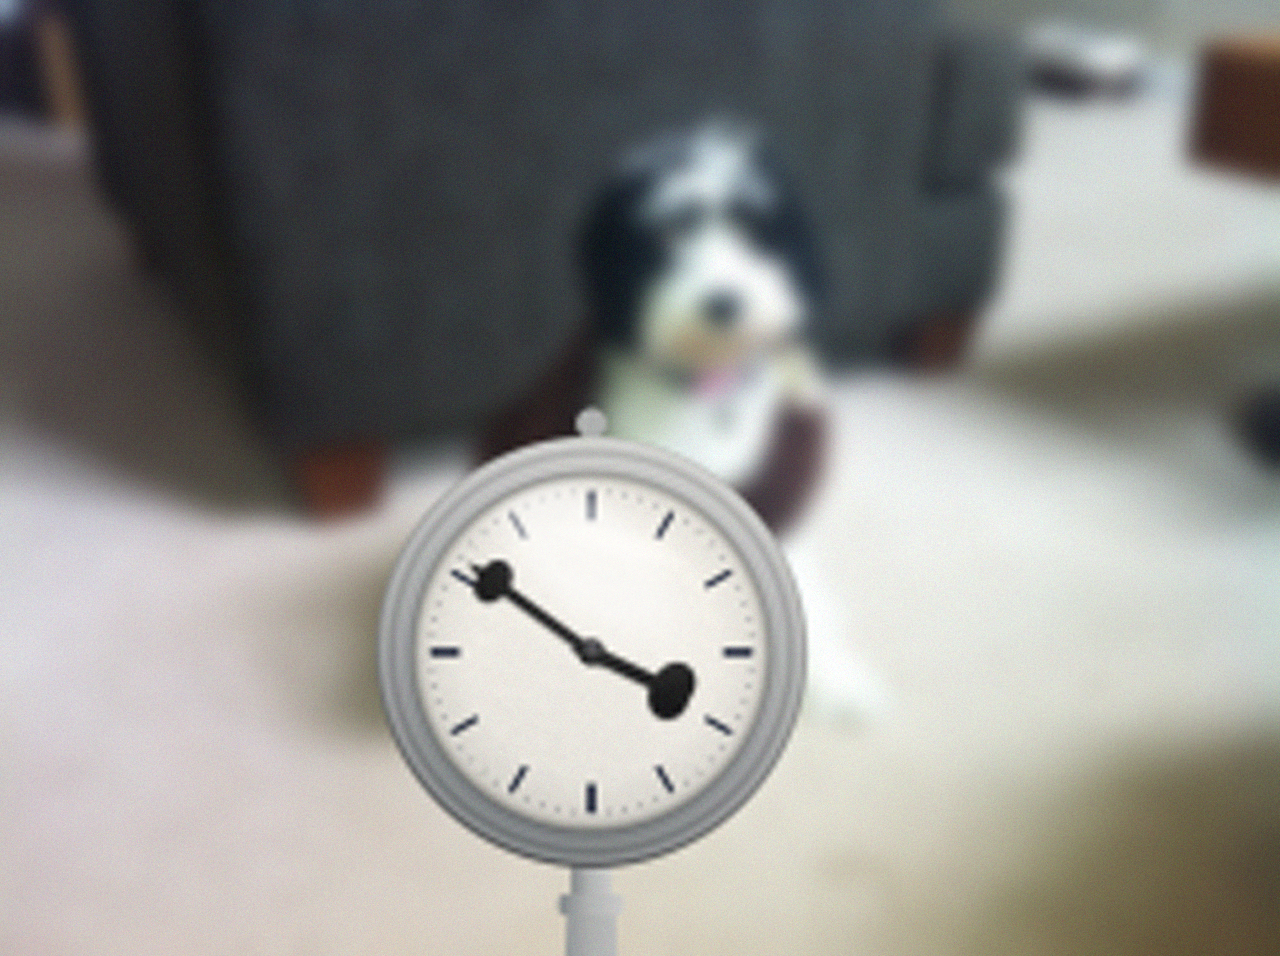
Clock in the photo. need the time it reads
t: 3:51
